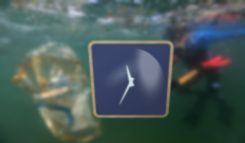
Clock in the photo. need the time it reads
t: 11:34
